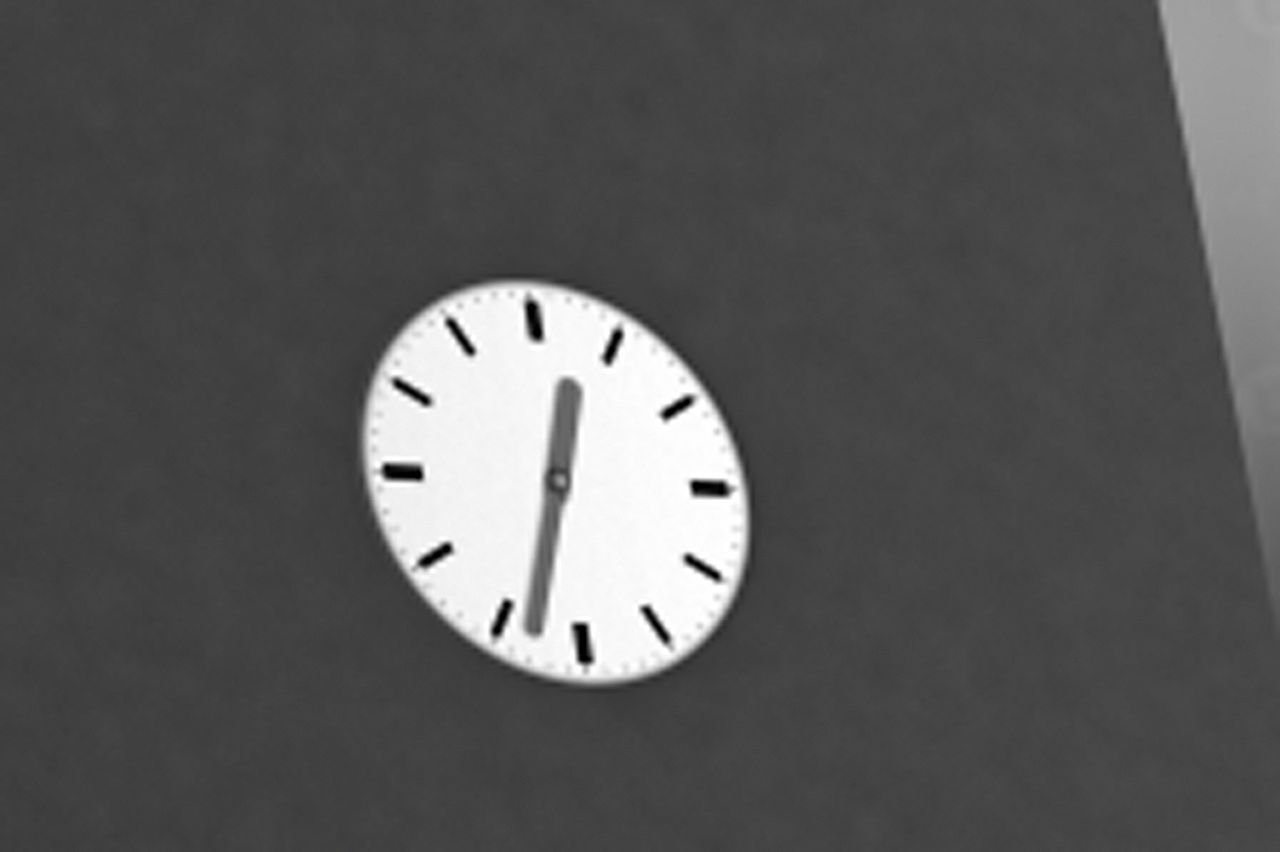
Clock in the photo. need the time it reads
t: 12:33
